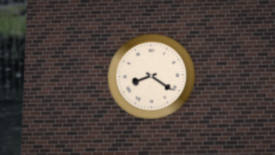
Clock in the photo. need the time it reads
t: 8:21
